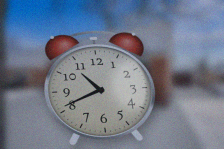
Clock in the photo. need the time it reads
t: 10:41
